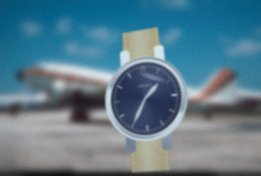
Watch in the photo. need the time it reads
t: 1:35
